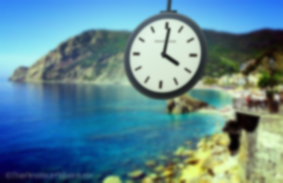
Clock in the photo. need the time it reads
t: 4:01
